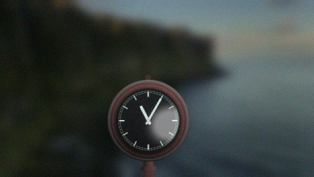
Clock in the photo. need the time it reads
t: 11:05
